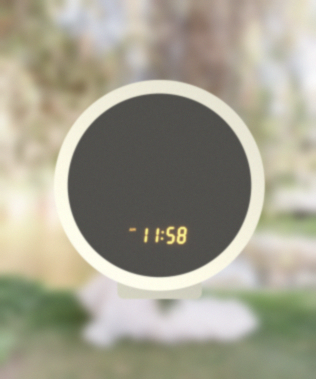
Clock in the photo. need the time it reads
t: 11:58
